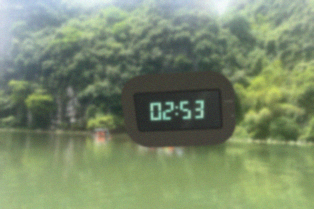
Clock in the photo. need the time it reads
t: 2:53
